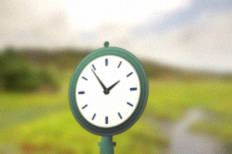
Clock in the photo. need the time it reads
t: 1:54
